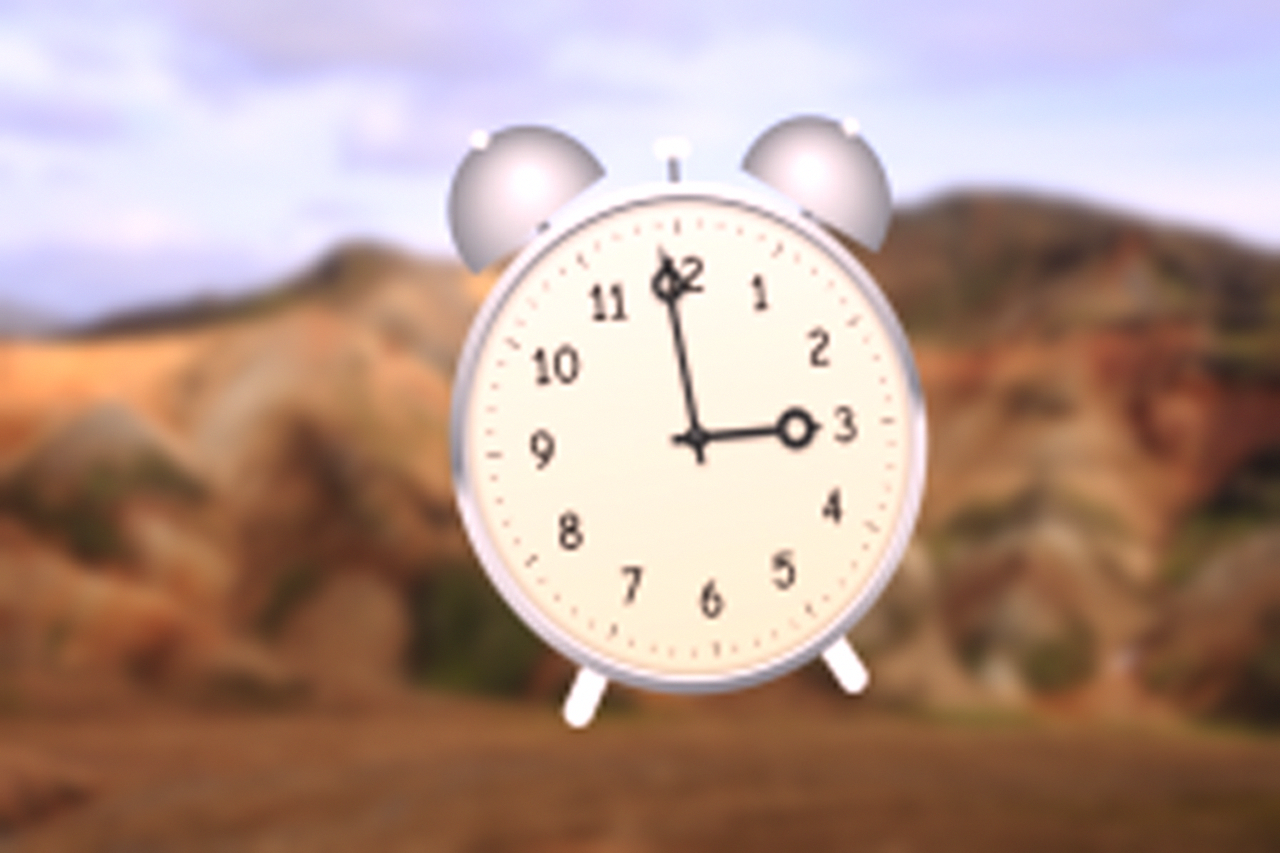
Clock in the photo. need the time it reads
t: 2:59
